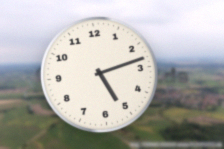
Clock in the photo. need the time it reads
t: 5:13
